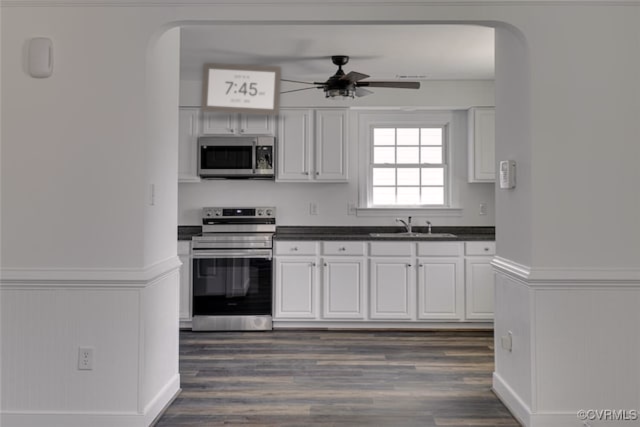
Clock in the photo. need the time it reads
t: 7:45
